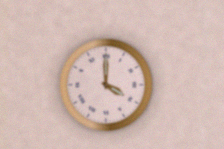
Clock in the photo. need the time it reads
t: 4:00
